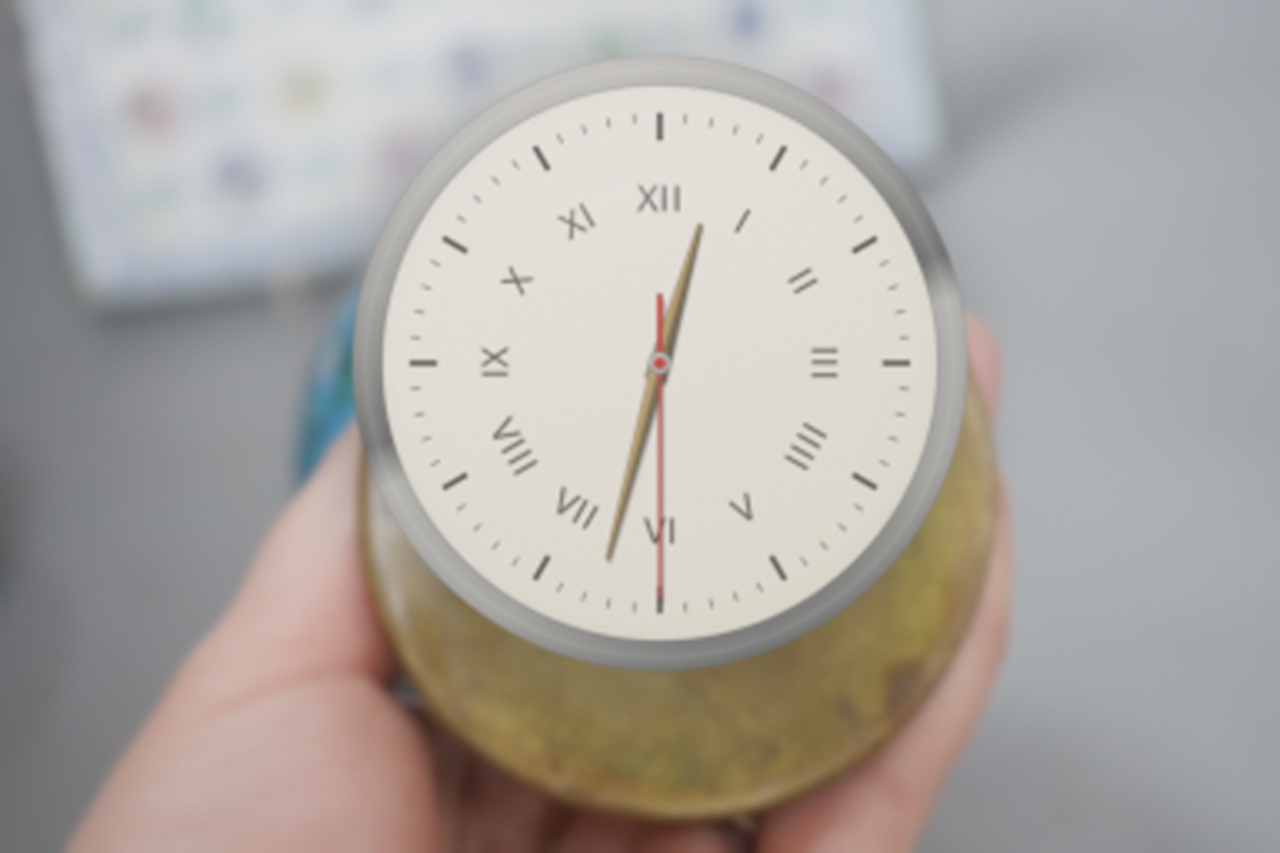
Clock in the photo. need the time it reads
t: 12:32:30
